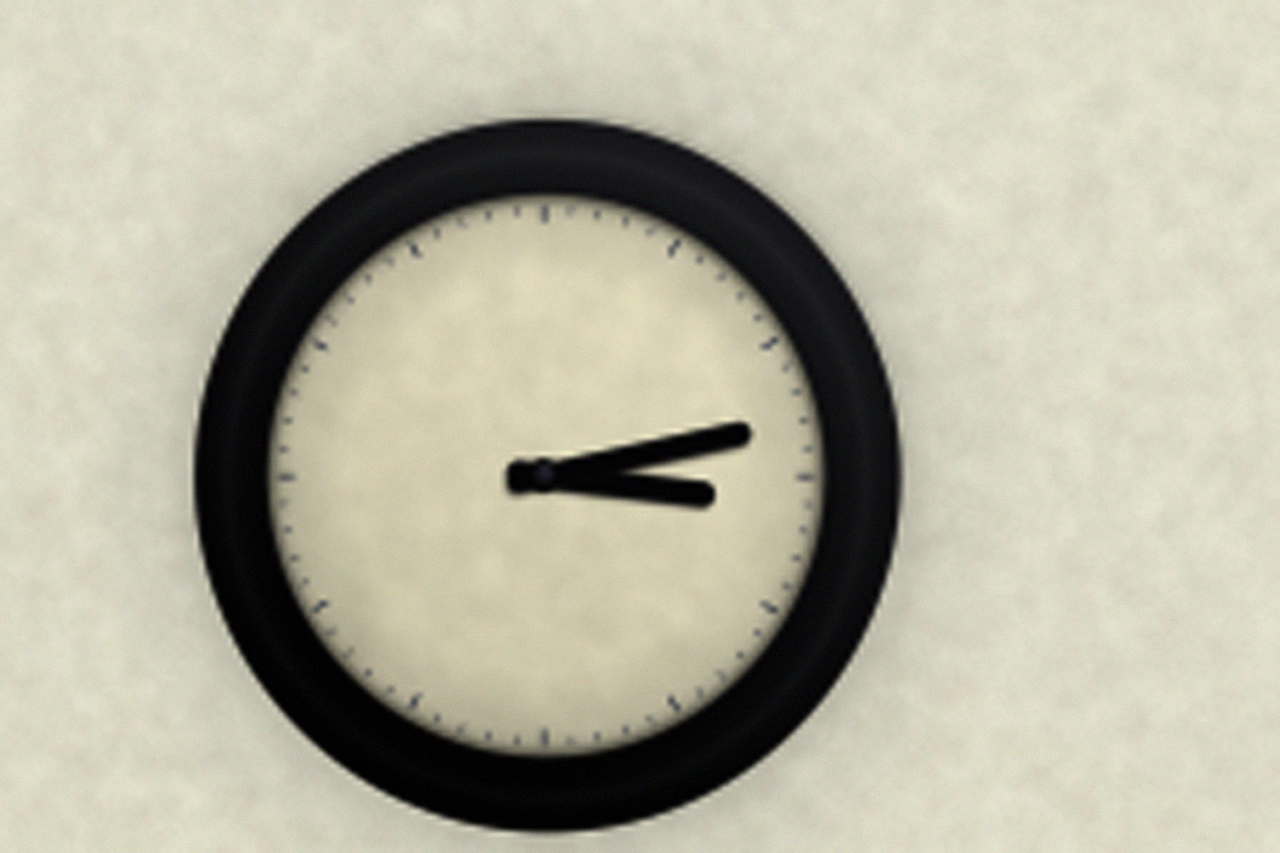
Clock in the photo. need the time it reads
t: 3:13
